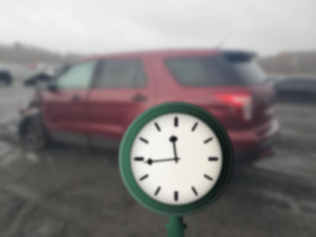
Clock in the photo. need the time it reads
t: 11:44
